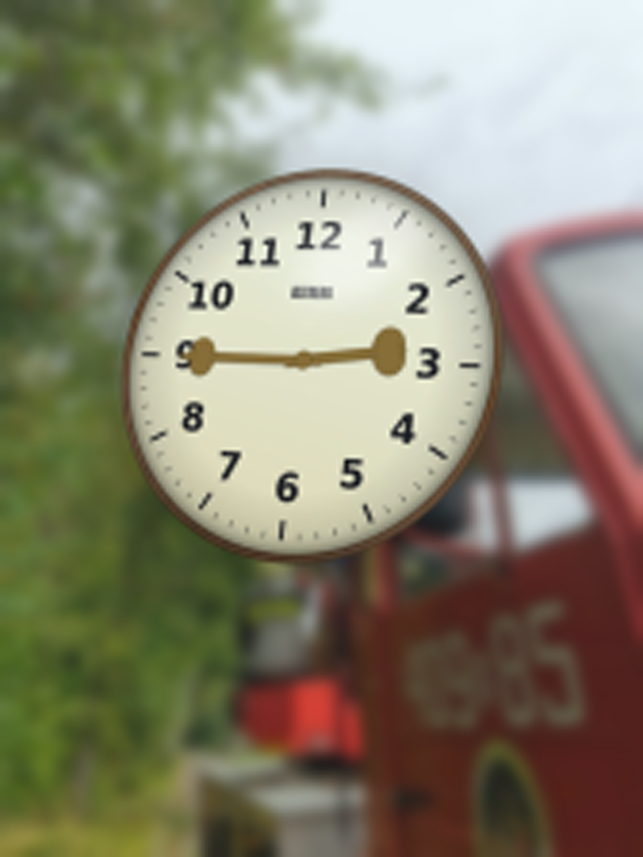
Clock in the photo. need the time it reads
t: 2:45
